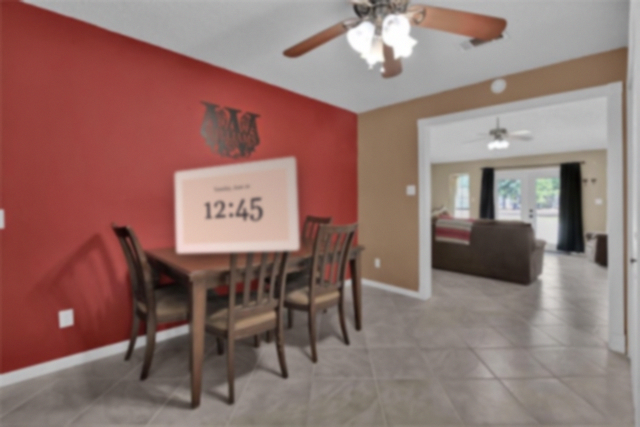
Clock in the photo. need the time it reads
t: 12:45
